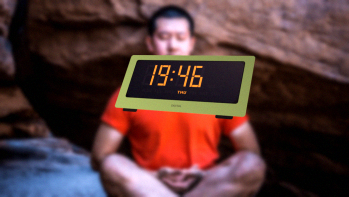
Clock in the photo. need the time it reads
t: 19:46
